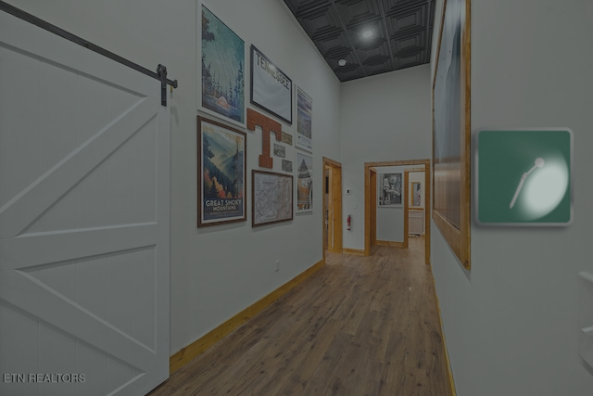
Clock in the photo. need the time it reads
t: 1:34
